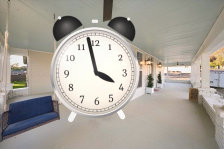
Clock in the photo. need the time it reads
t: 3:58
